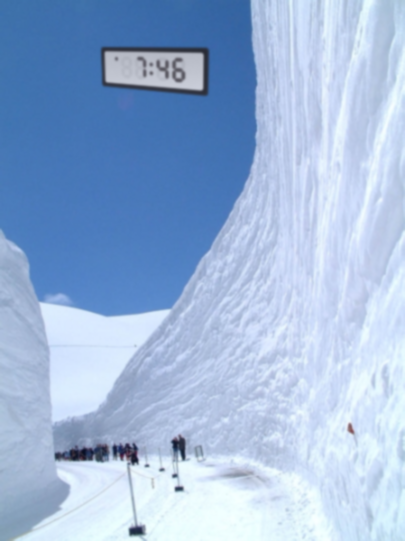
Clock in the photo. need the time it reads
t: 7:46
